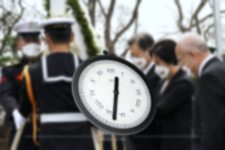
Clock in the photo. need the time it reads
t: 12:33
